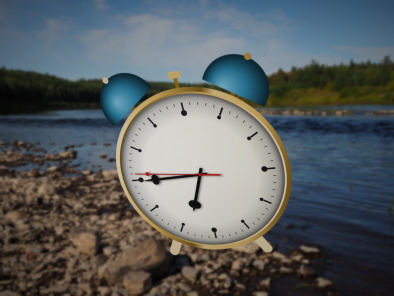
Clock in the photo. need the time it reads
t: 6:44:46
